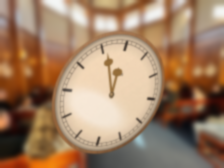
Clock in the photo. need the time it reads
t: 11:56
